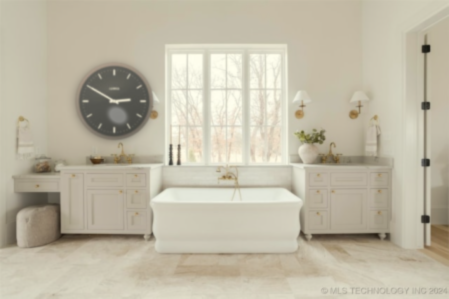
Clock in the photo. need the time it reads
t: 2:50
